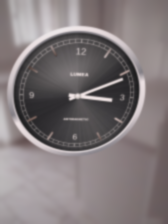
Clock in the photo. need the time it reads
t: 3:11
